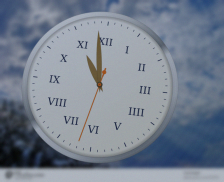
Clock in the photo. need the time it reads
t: 10:58:32
